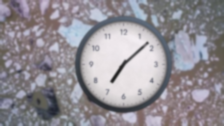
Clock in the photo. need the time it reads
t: 7:08
